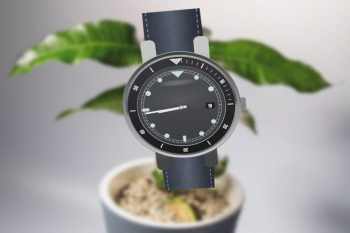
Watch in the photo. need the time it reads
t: 8:44
